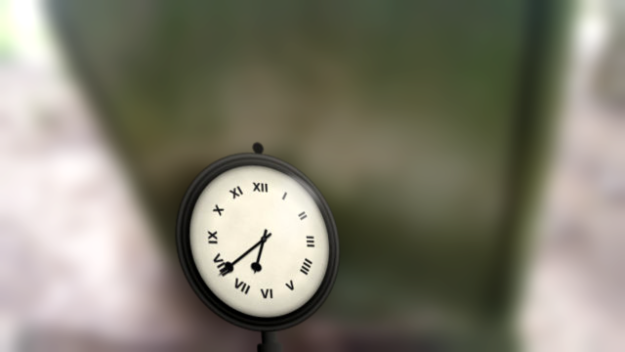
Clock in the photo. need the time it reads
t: 6:39
